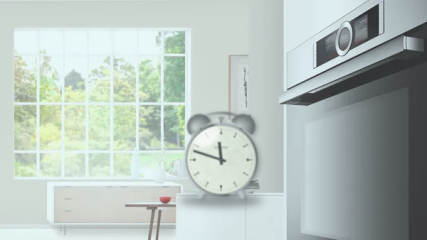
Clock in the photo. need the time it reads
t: 11:48
